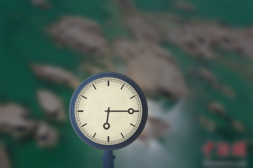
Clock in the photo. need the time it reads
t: 6:15
